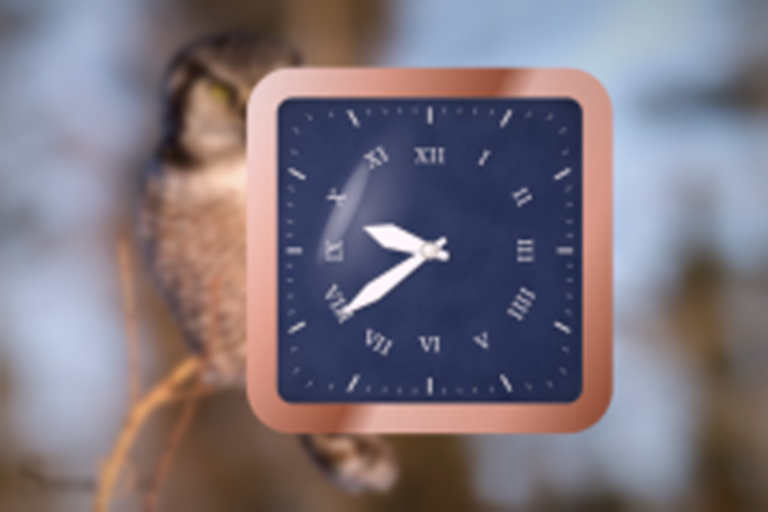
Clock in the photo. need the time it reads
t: 9:39
